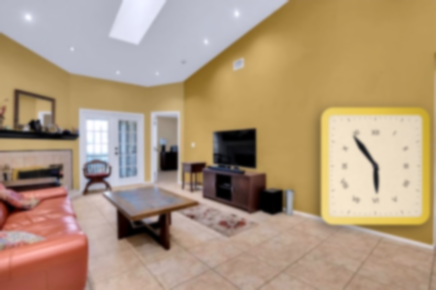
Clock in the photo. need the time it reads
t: 5:54
